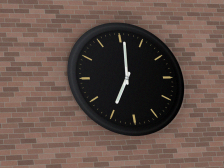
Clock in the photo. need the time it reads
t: 7:01
